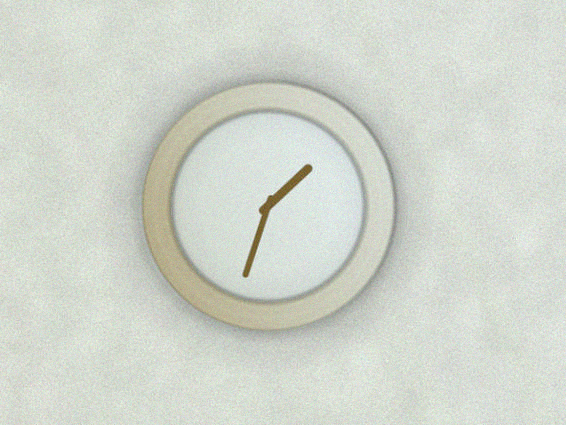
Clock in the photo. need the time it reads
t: 1:33
